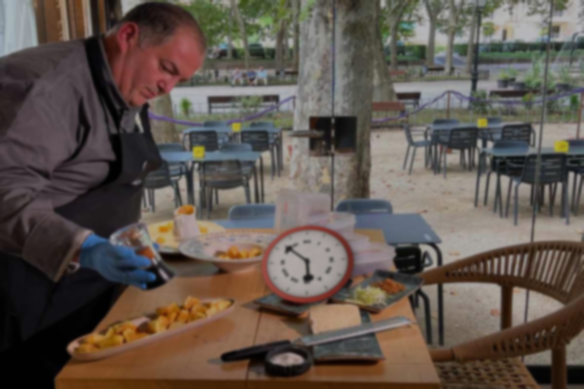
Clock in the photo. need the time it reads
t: 5:52
